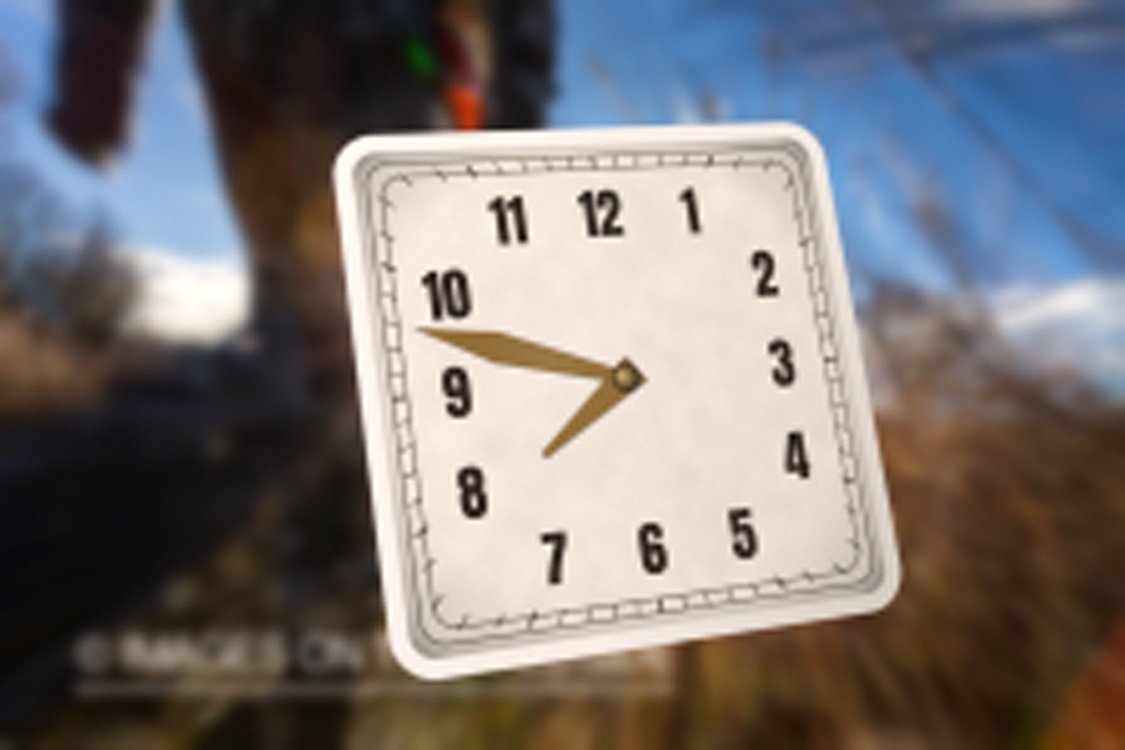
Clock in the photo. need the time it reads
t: 7:48
